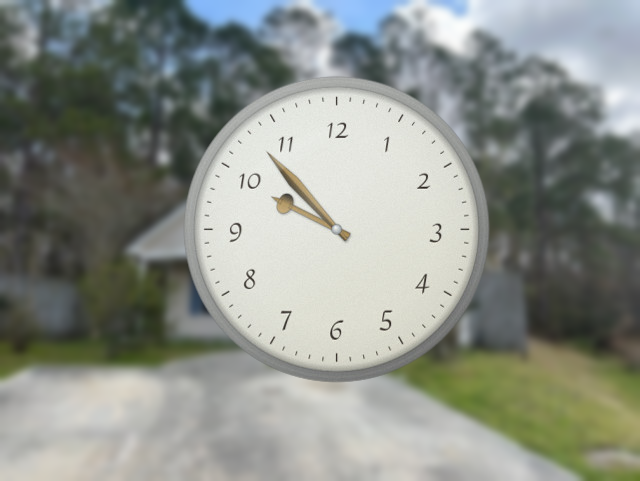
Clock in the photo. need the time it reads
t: 9:53
